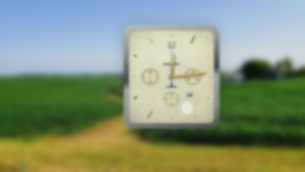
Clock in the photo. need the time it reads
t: 12:14
